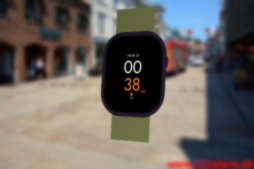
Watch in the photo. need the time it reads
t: 0:38
